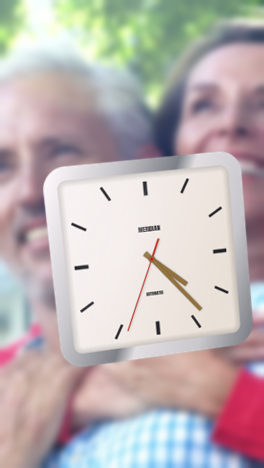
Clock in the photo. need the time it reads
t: 4:23:34
